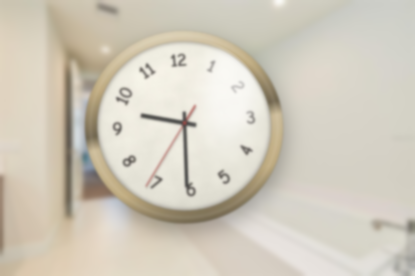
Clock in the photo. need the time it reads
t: 9:30:36
